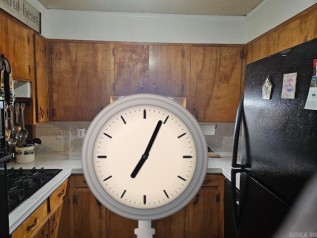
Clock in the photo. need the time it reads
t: 7:04
